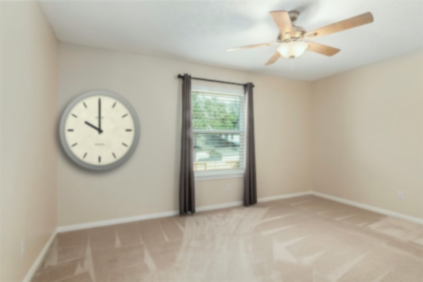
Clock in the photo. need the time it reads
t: 10:00
